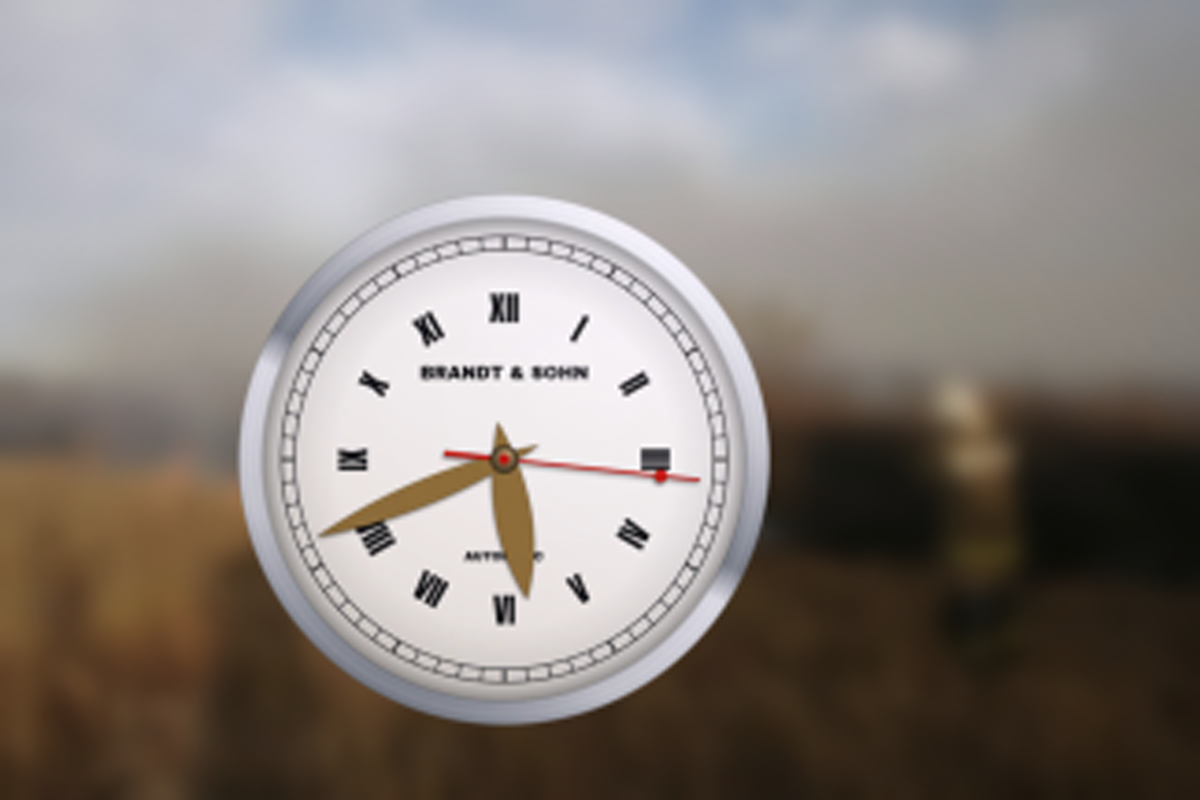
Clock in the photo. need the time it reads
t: 5:41:16
